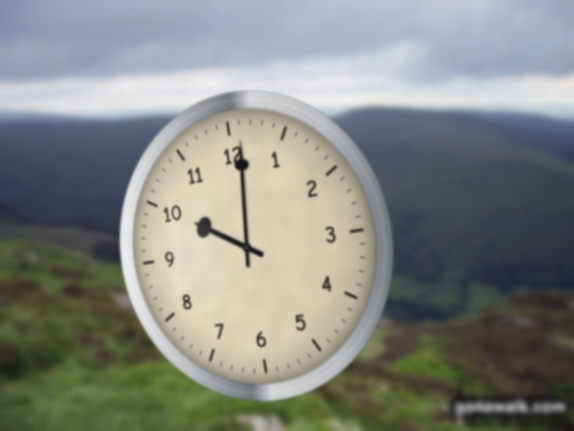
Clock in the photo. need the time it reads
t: 10:01
